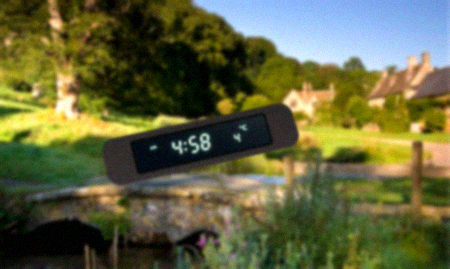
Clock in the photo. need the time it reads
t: 4:58
